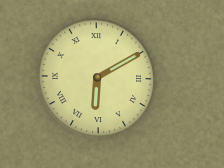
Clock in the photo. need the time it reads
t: 6:10
